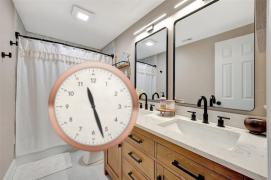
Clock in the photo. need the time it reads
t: 11:27
